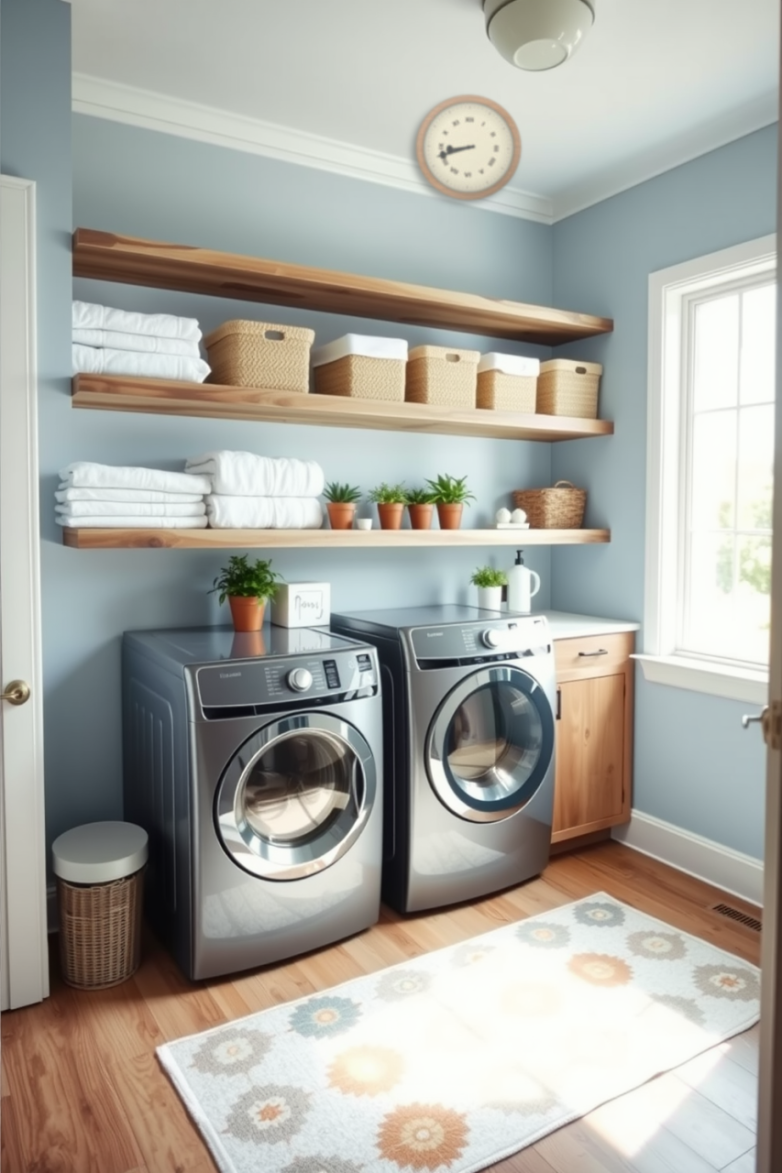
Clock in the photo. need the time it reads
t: 8:42
